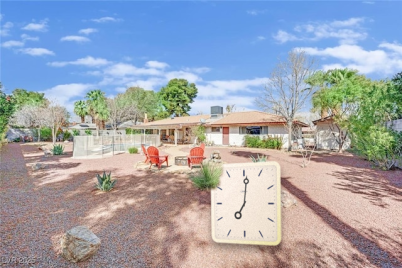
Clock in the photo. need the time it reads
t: 7:01
